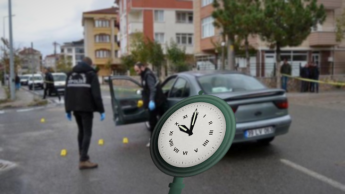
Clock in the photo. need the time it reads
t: 10:00
